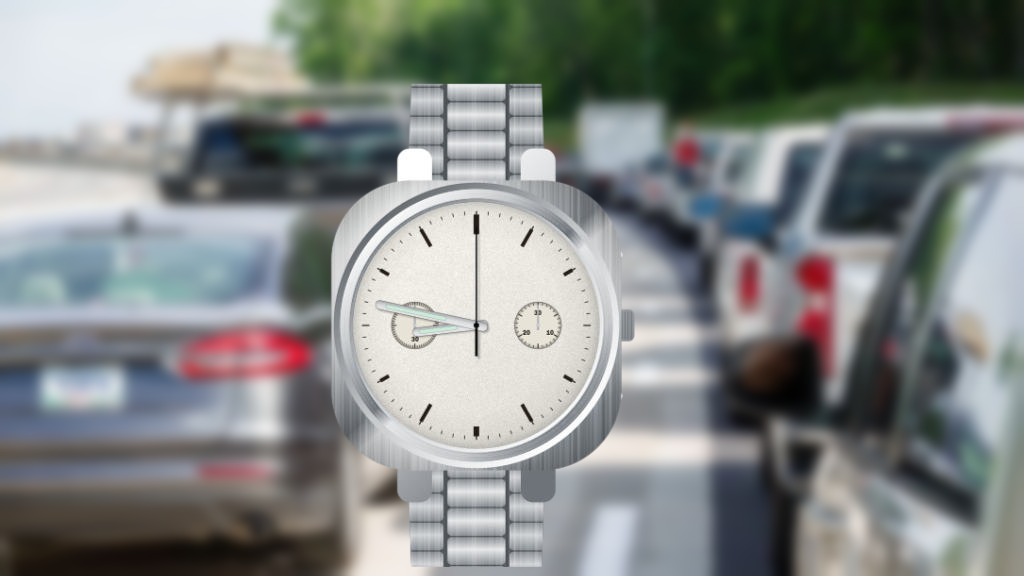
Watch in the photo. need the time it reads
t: 8:47
